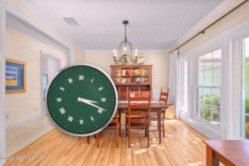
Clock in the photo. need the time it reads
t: 3:19
